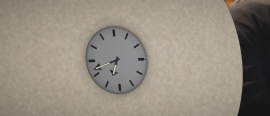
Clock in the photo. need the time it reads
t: 6:42
